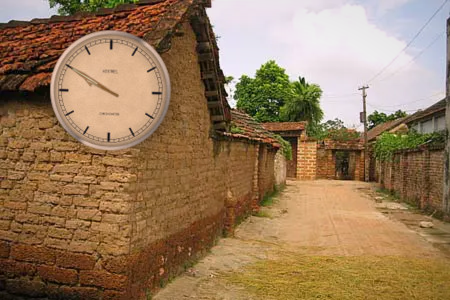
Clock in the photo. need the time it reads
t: 9:50
